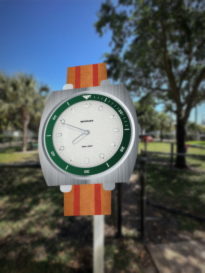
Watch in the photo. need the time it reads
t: 7:49
